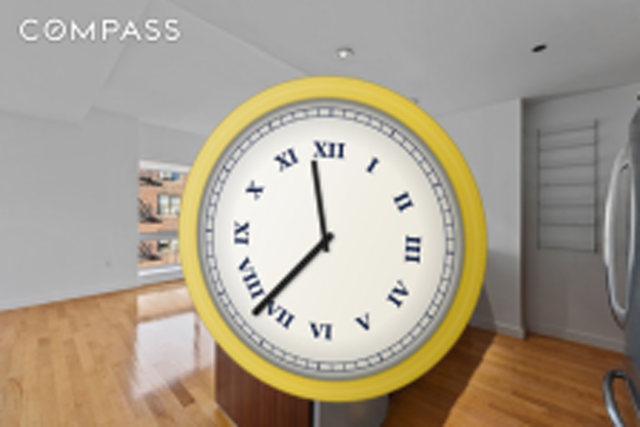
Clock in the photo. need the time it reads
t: 11:37
